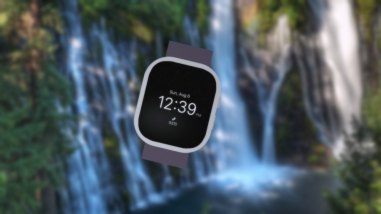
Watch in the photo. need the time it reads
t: 12:39
